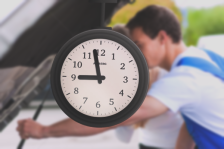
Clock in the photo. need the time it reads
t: 8:58
